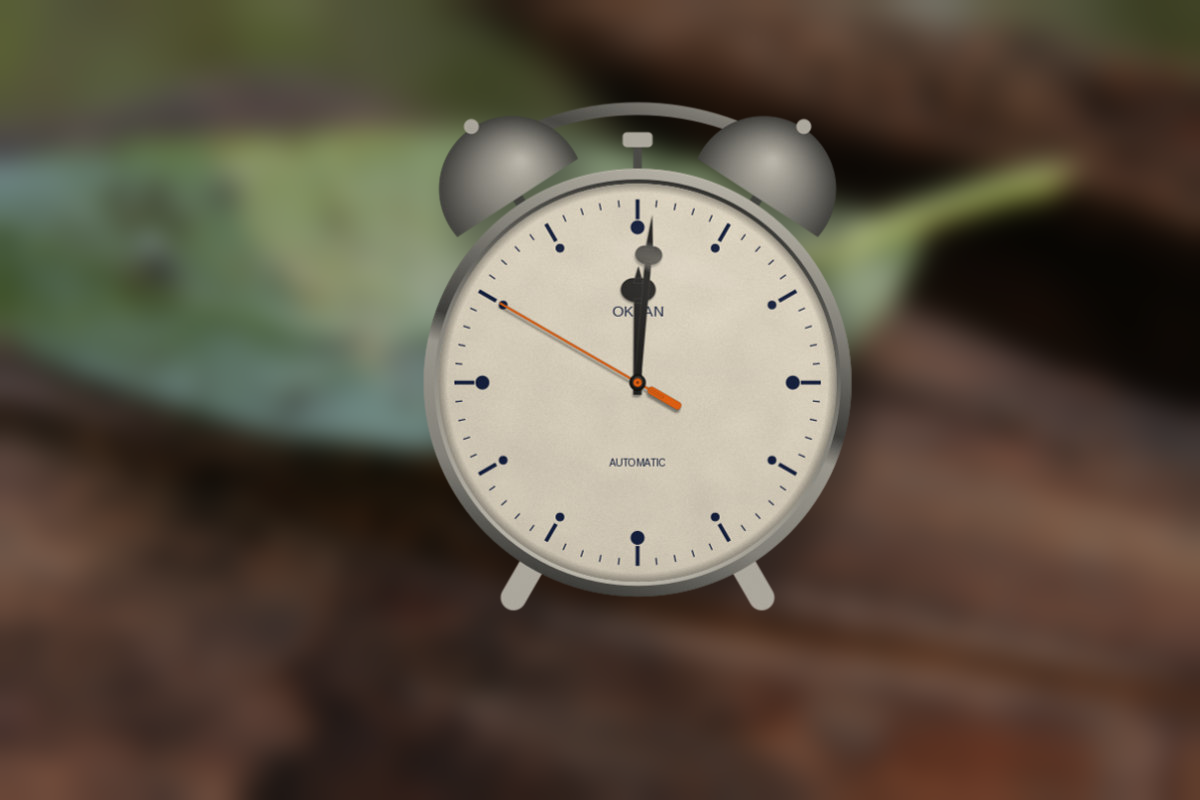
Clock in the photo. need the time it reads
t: 12:00:50
